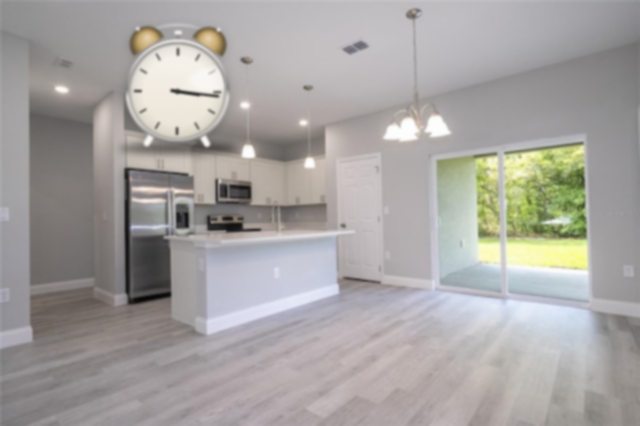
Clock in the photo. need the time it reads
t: 3:16
